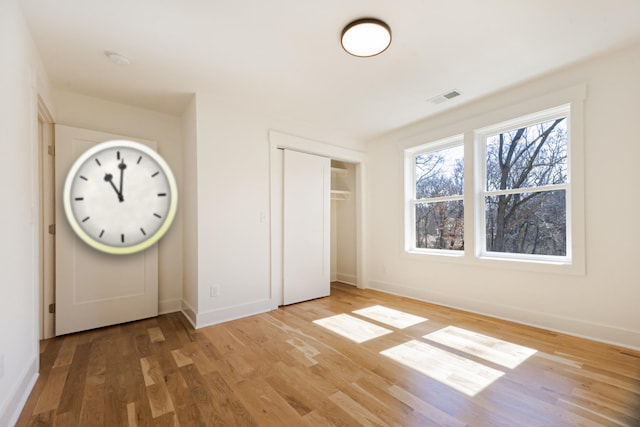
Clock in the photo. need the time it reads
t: 11:01
